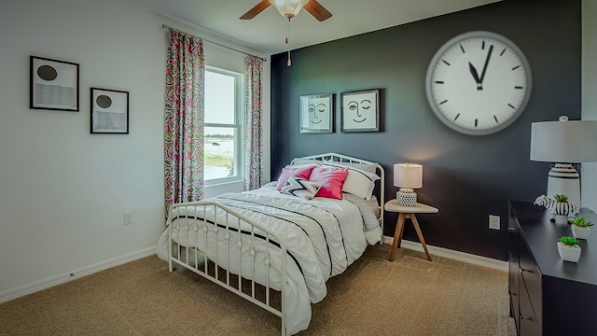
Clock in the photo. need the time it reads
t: 11:02
